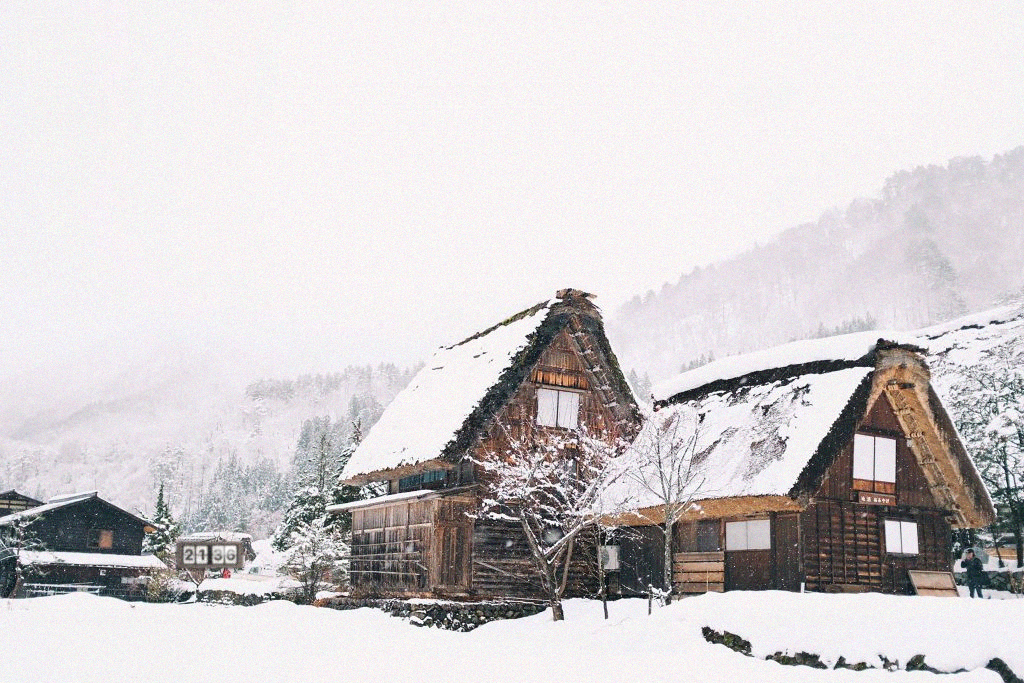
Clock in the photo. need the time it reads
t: 21:36
